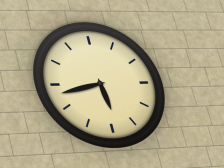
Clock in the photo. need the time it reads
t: 5:43
